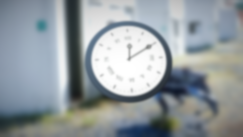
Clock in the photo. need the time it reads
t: 12:10
